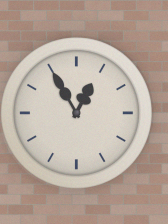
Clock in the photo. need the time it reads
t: 12:55
